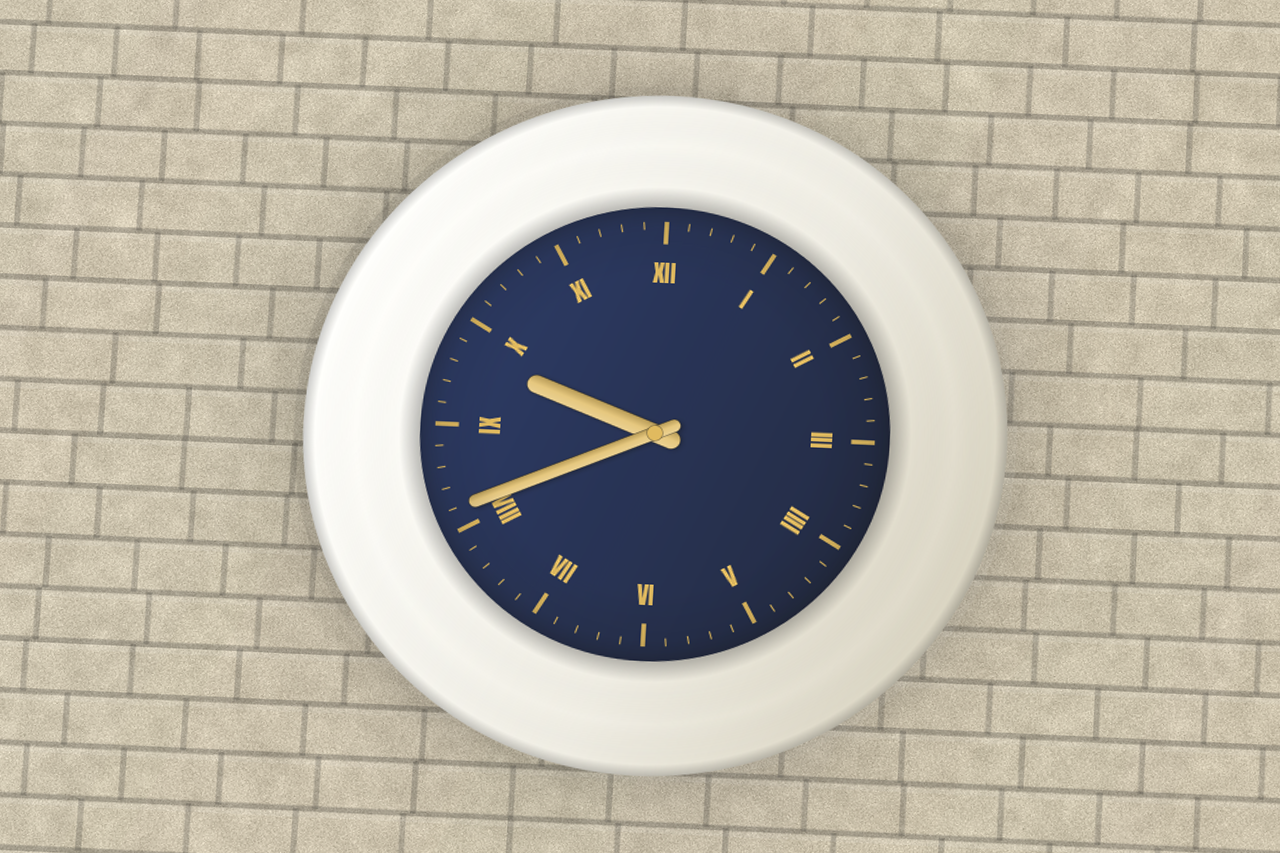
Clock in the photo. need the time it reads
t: 9:41
